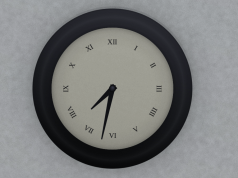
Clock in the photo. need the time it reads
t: 7:32
